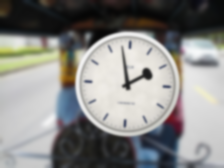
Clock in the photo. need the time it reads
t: 1:58
